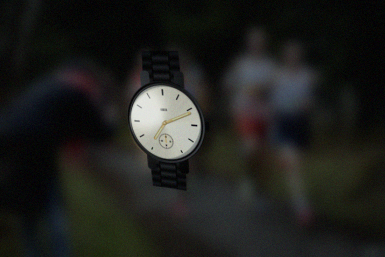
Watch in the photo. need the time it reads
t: 7:11
